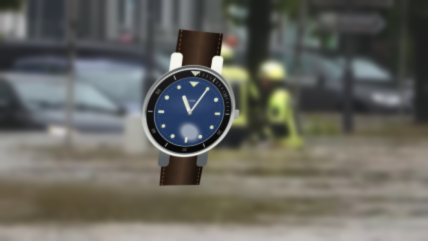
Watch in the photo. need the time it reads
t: 11:05
